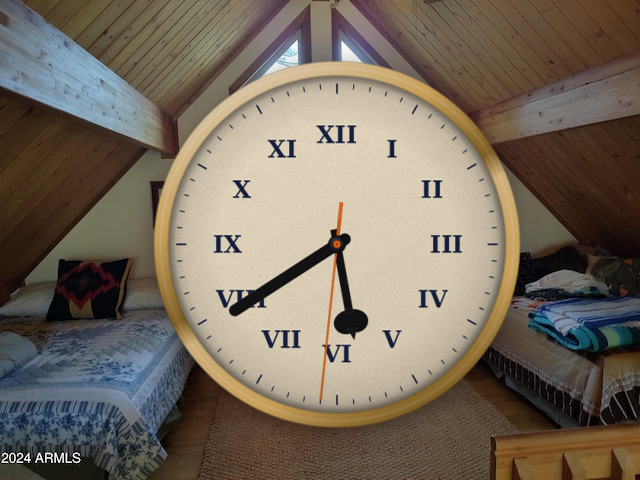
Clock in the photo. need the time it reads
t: 5:39:31
